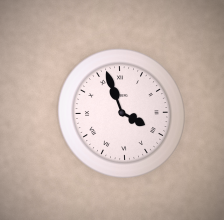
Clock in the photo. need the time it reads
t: 3:57
